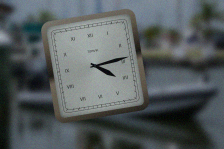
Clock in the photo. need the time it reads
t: 4:14
